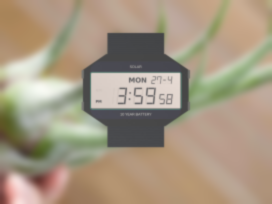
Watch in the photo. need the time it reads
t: 3:59:58
